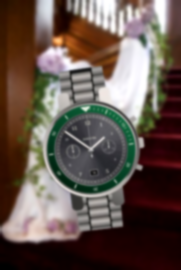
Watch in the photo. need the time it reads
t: 1:52
